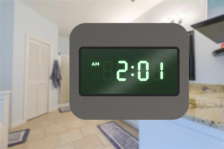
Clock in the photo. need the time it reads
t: 2:01
